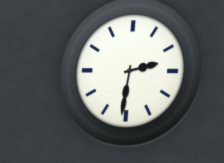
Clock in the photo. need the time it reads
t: 2:31
